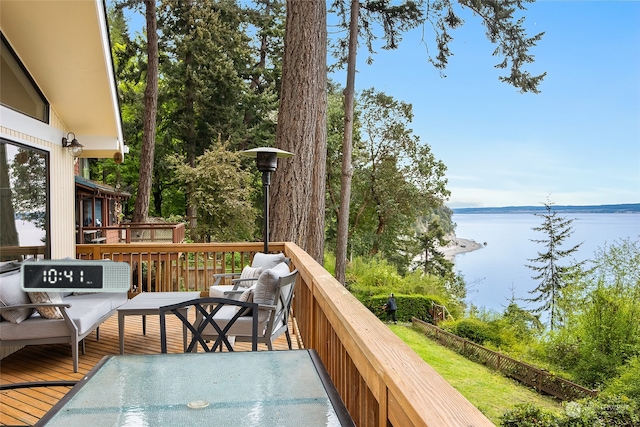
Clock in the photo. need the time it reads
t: 10:41
